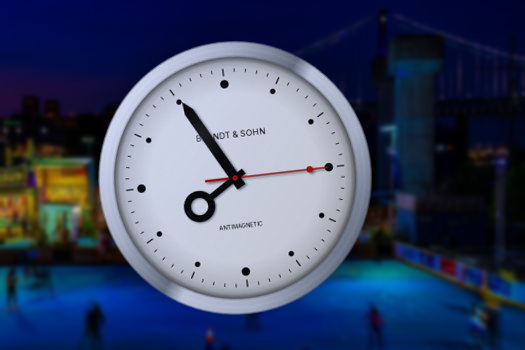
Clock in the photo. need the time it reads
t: 7:55:15
